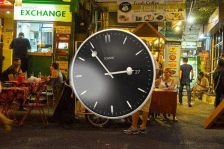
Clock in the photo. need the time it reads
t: 2:54
